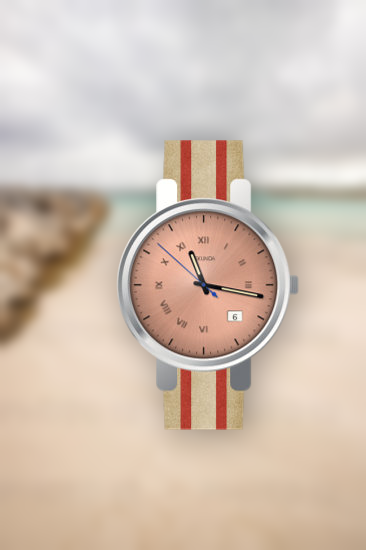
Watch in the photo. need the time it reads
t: 11:16:52
